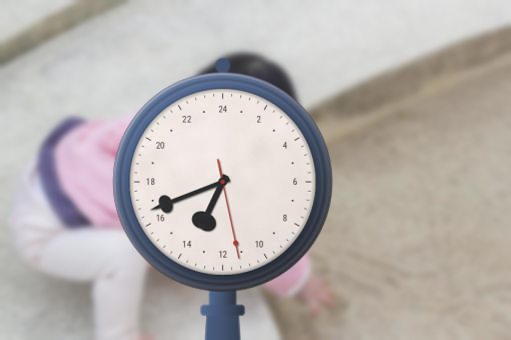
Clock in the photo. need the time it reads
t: 13:41:28
